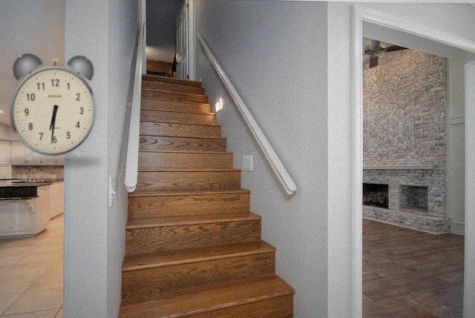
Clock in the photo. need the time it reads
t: 6:31
